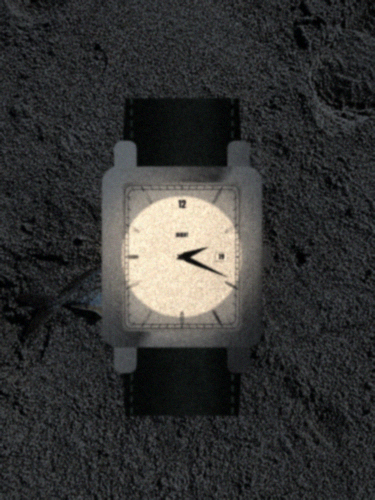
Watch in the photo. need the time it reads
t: 2:19
